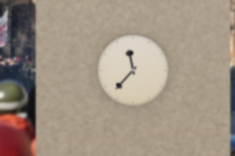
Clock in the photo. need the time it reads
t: 11:37
